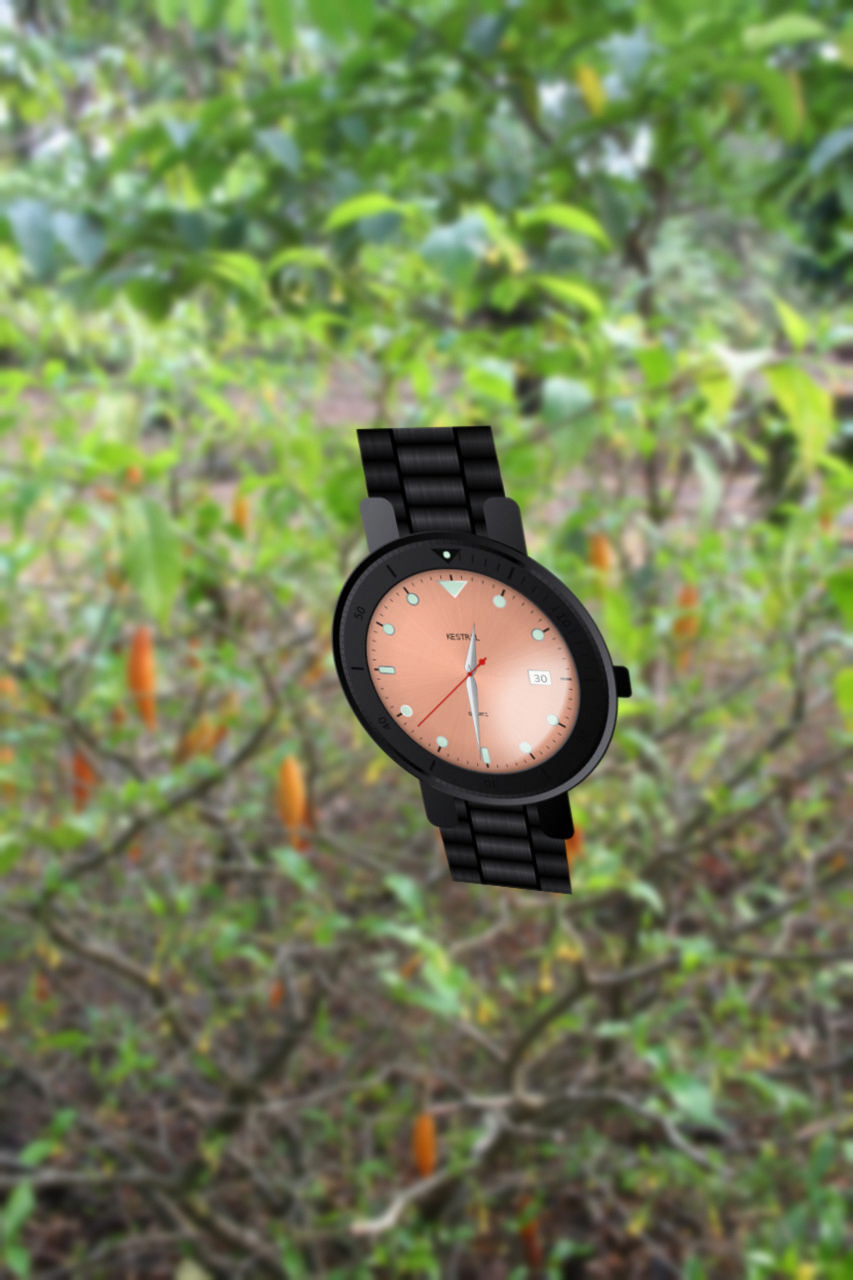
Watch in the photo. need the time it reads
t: 12:30:38
